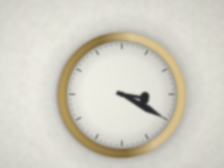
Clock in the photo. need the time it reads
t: 3:20
